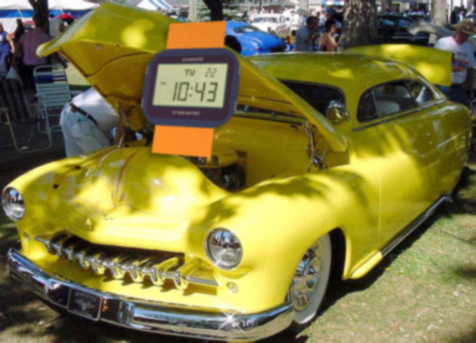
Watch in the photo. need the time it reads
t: 10:43
